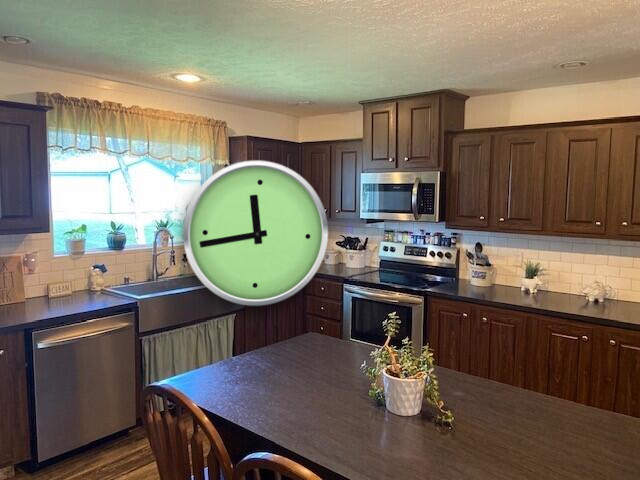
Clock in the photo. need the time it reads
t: 11:43
